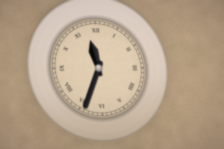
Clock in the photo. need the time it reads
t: 11:34
